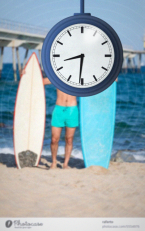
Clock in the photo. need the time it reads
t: 8:31
